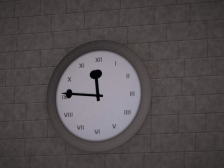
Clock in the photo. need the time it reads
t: 11:46
